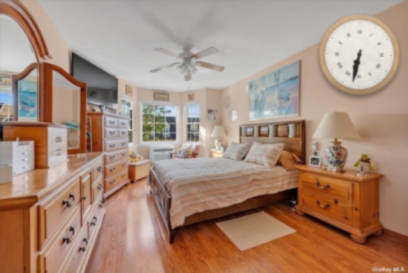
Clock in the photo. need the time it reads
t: 6:32
